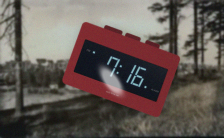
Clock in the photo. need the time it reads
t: 7:16
